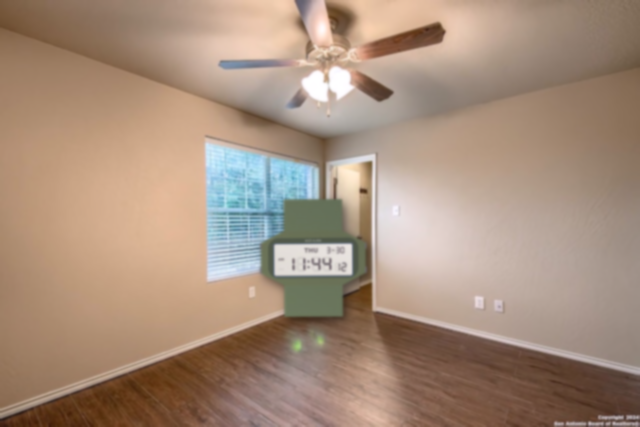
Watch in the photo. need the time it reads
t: 11:44
